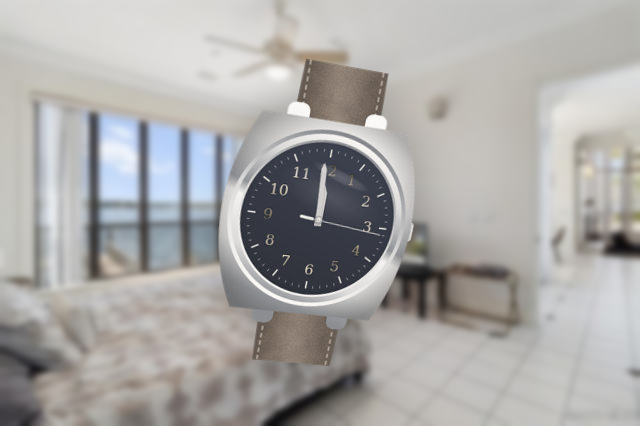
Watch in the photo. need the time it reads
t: 11:59:16
